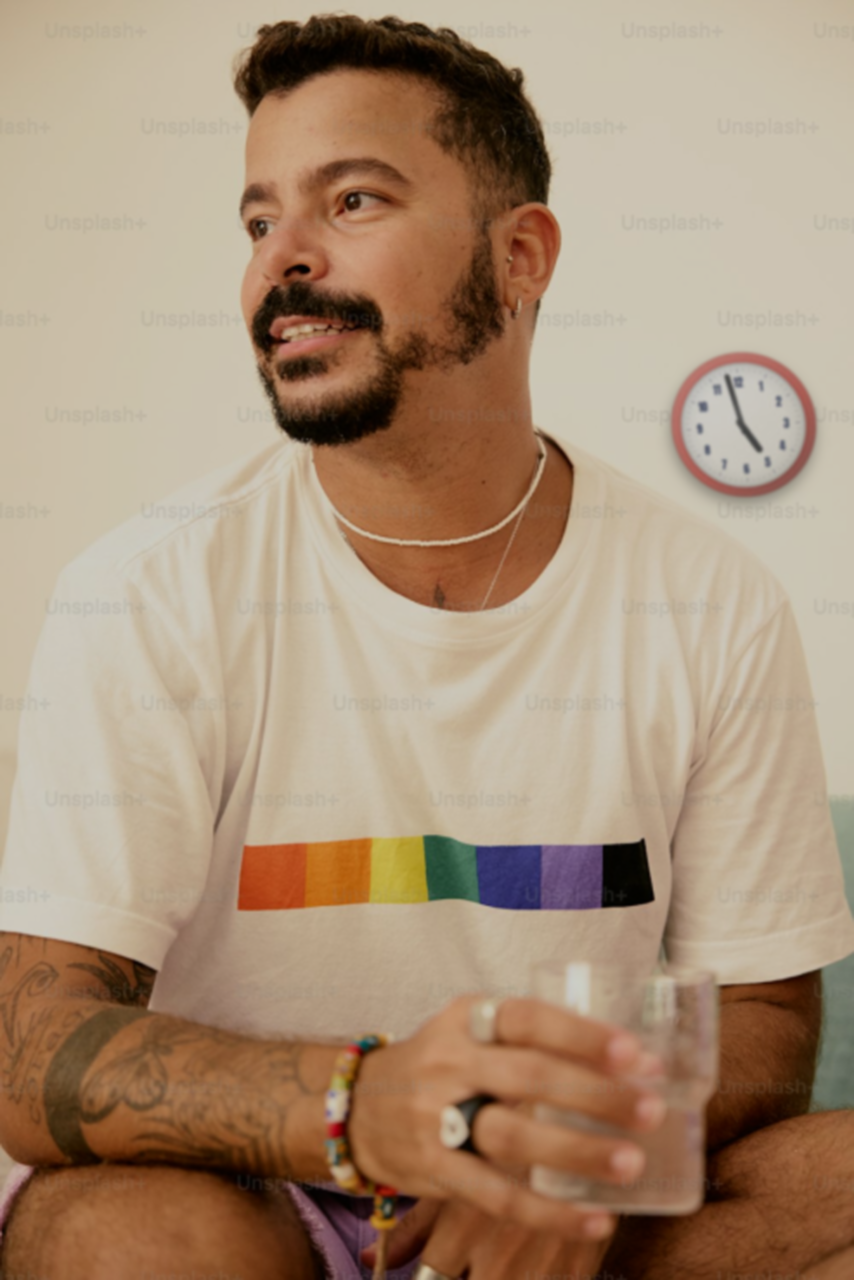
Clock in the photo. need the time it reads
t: 4:58
